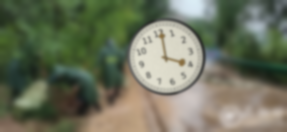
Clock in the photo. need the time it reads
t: 4:01
